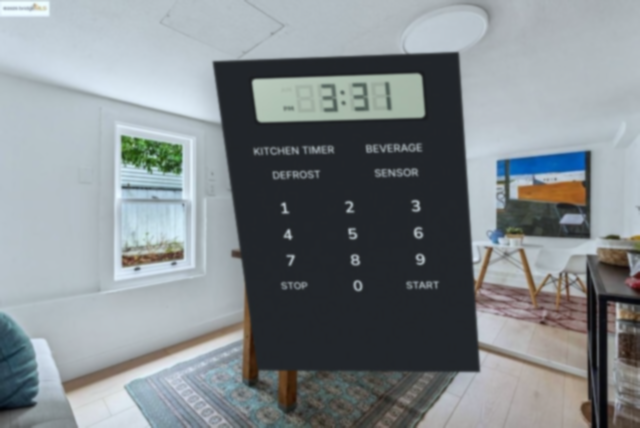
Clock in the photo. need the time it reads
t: 3:31
